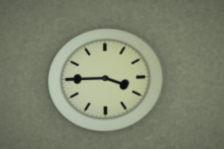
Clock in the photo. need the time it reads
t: 3:45
